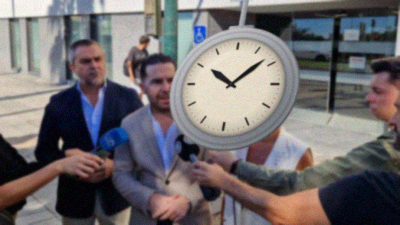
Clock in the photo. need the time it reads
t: 10:08
